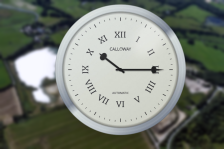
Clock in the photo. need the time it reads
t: 10:15
